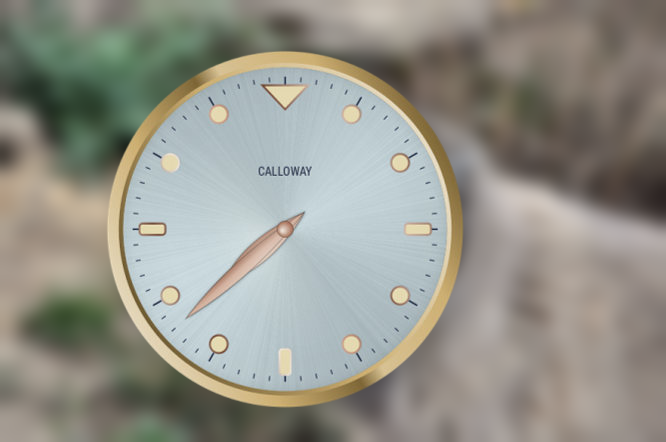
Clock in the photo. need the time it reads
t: 7:38
